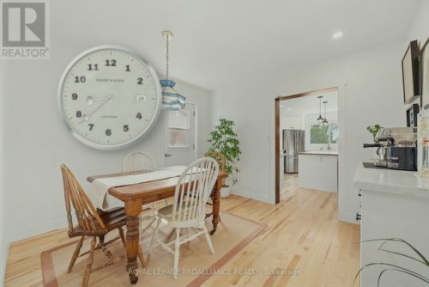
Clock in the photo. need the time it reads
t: 8:38
